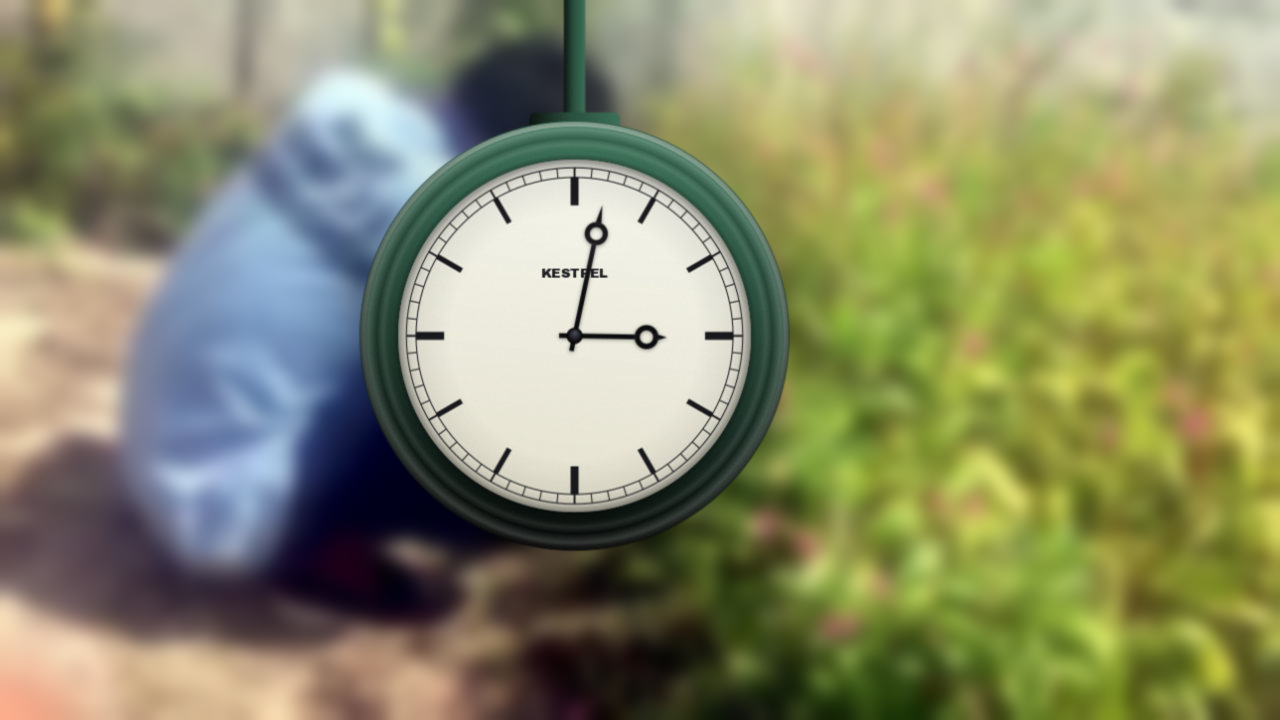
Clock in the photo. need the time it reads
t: 3:02
